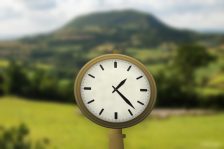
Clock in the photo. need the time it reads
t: 1:23
